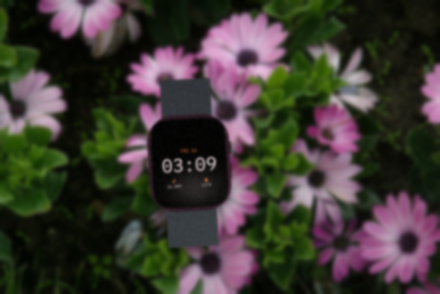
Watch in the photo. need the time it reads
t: 3:09
